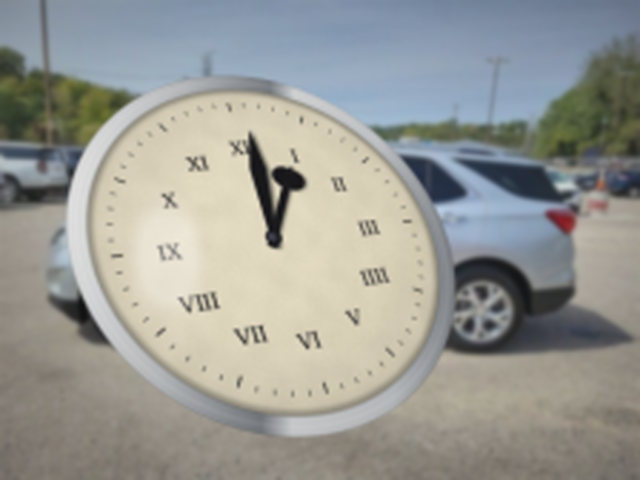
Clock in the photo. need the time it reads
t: 1:01
